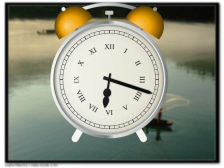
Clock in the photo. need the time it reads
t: 6:18
